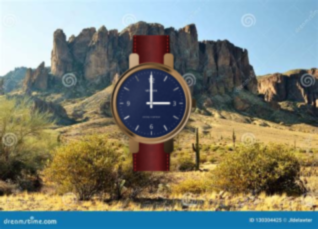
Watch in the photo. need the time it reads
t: 3:00
